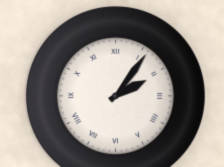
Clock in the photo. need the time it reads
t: 2:06
